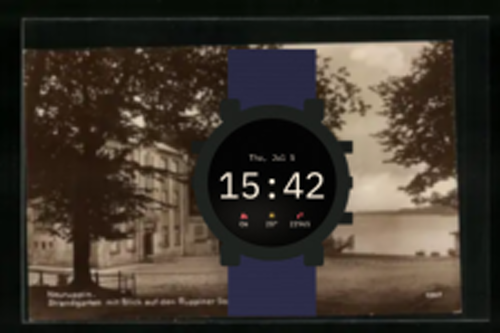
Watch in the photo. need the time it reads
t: 15:42
